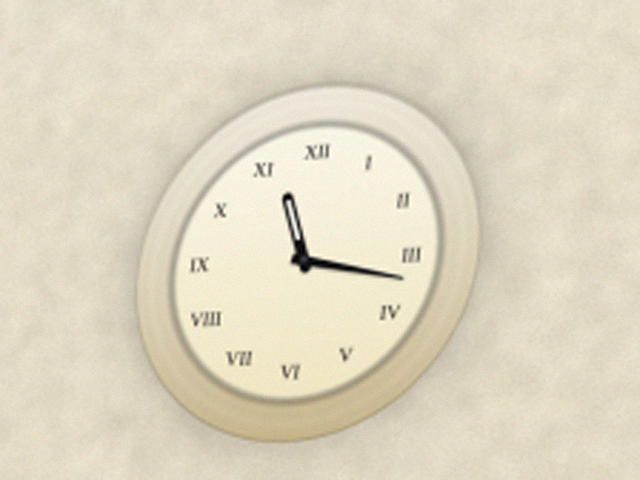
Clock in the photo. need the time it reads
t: 11:17
